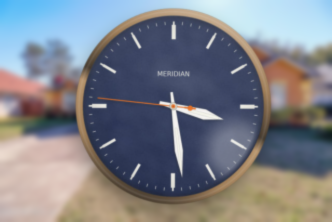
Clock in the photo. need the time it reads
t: 3:28:46
